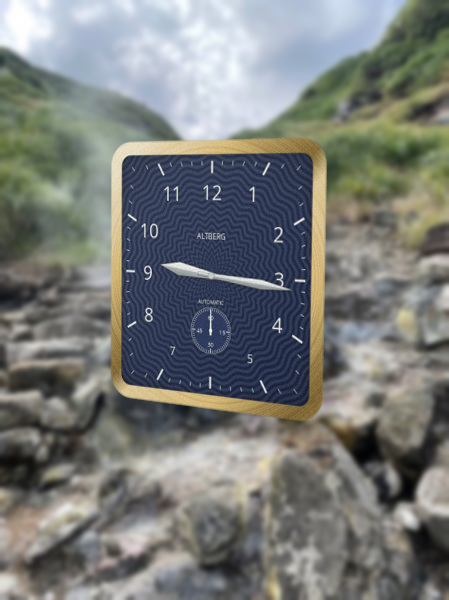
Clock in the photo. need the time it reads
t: 9:16
